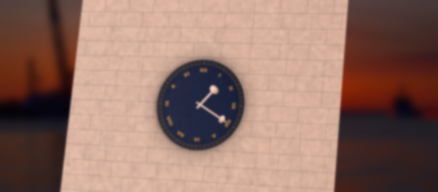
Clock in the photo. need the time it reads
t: 1:20
